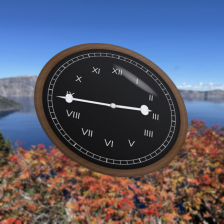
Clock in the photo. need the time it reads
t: 2:44
